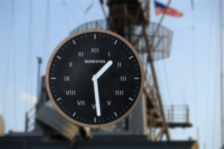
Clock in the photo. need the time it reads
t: 1:29
